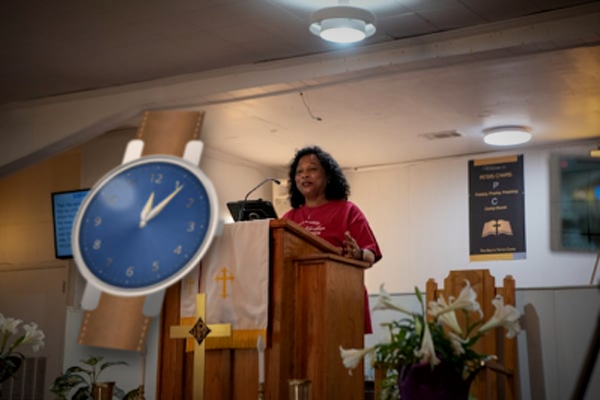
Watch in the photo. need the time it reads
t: 12:06
